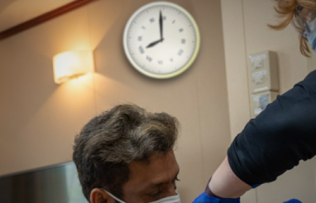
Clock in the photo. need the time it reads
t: 7:59
